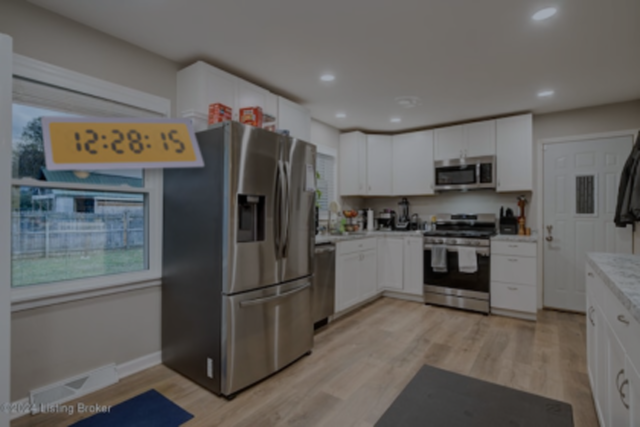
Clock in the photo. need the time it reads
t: 12:28:15
